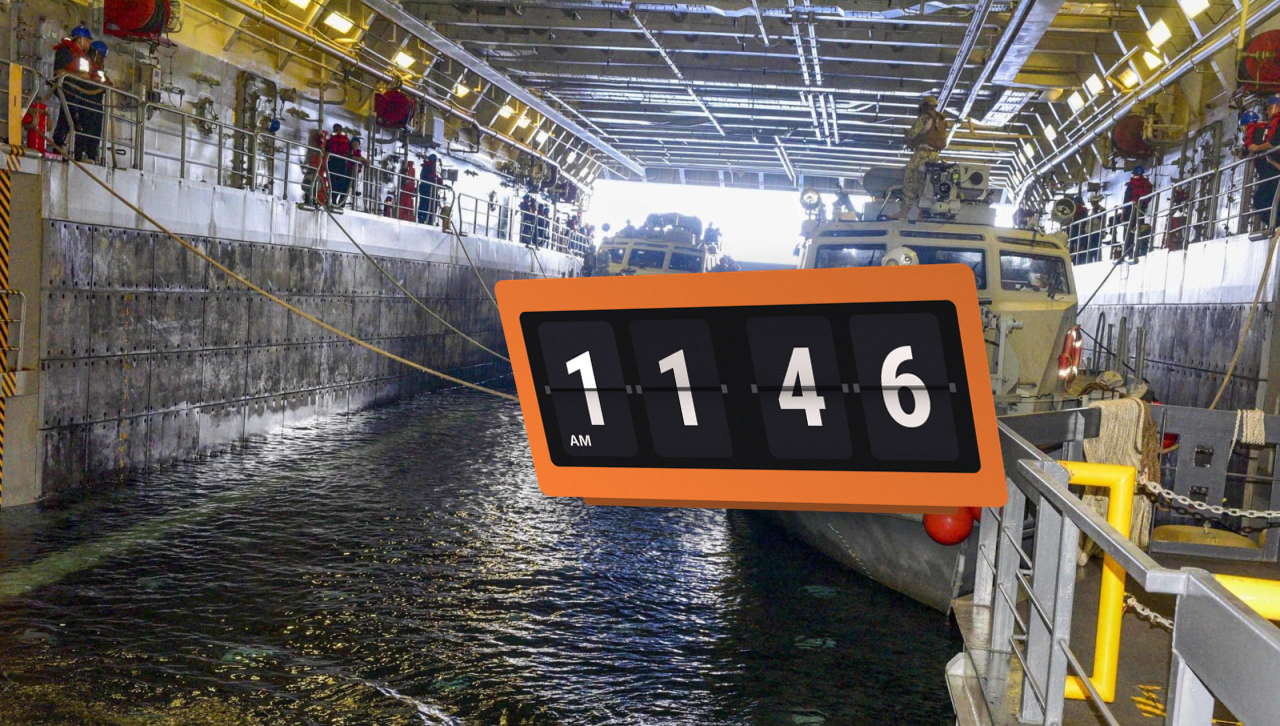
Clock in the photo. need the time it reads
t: 11:46
